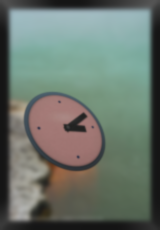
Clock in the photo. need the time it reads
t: 3:10
